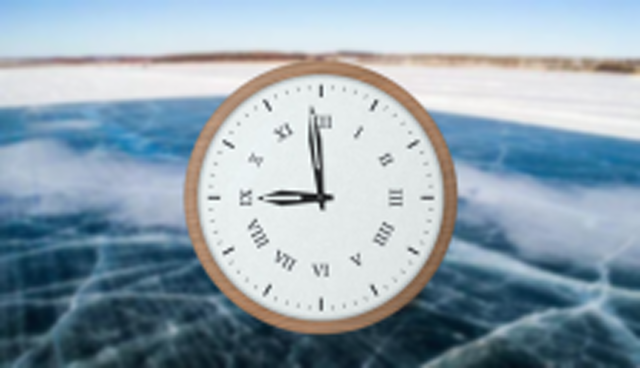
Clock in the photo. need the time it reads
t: 8:59
